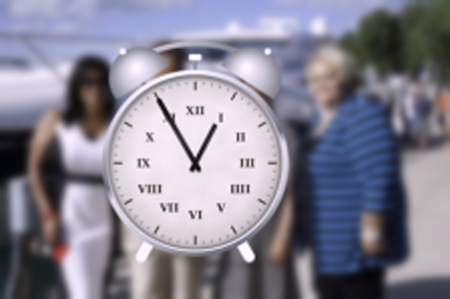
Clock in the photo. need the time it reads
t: 12:55
